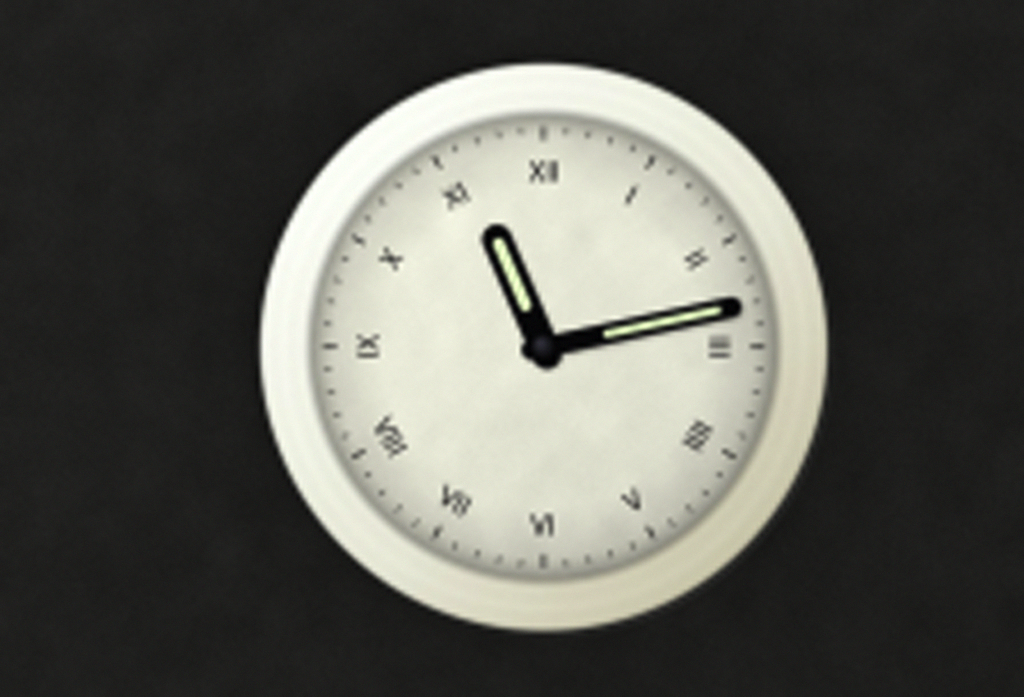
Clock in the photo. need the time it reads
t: 11:13
